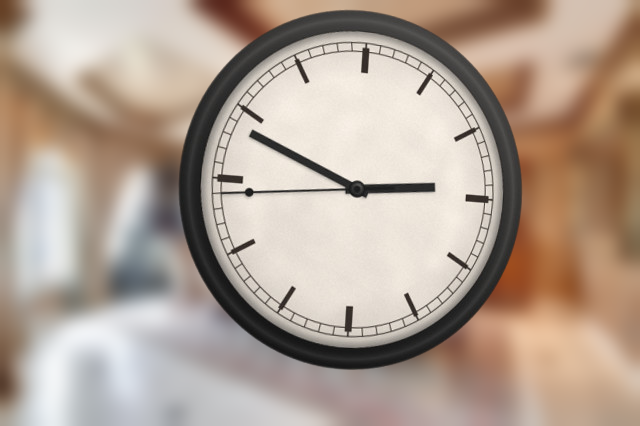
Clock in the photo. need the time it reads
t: 2:48:44
